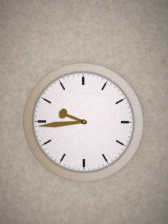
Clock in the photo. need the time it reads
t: 9:44
